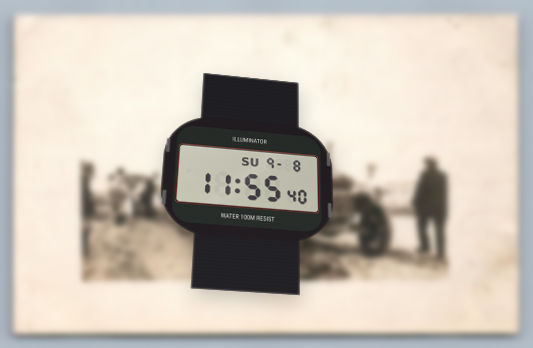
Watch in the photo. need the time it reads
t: 11:55:40
